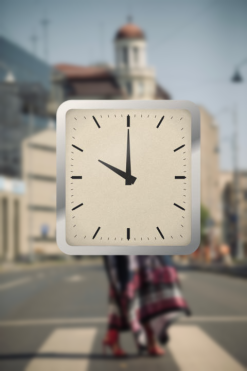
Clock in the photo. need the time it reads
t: 10:00
